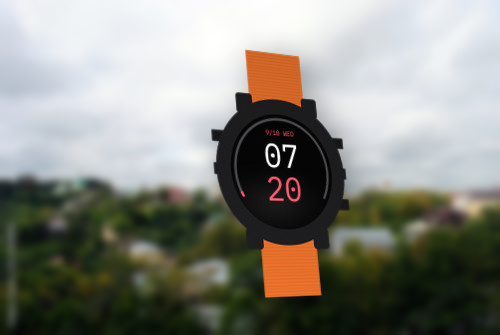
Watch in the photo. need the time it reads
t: 7:20
